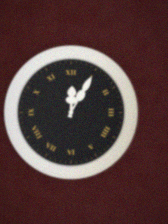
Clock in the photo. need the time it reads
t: 12:05
